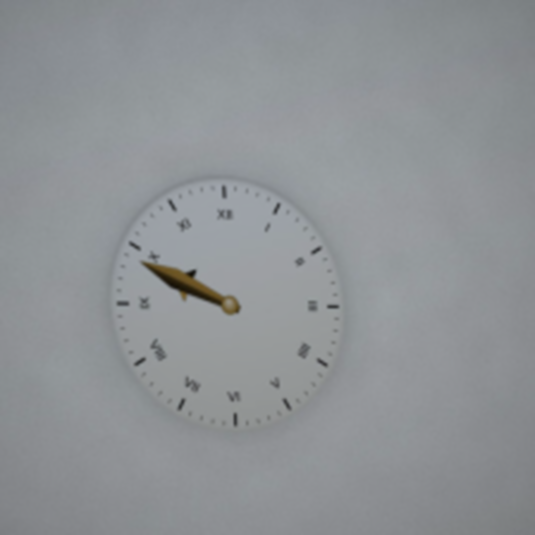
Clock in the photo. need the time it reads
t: 9:49
